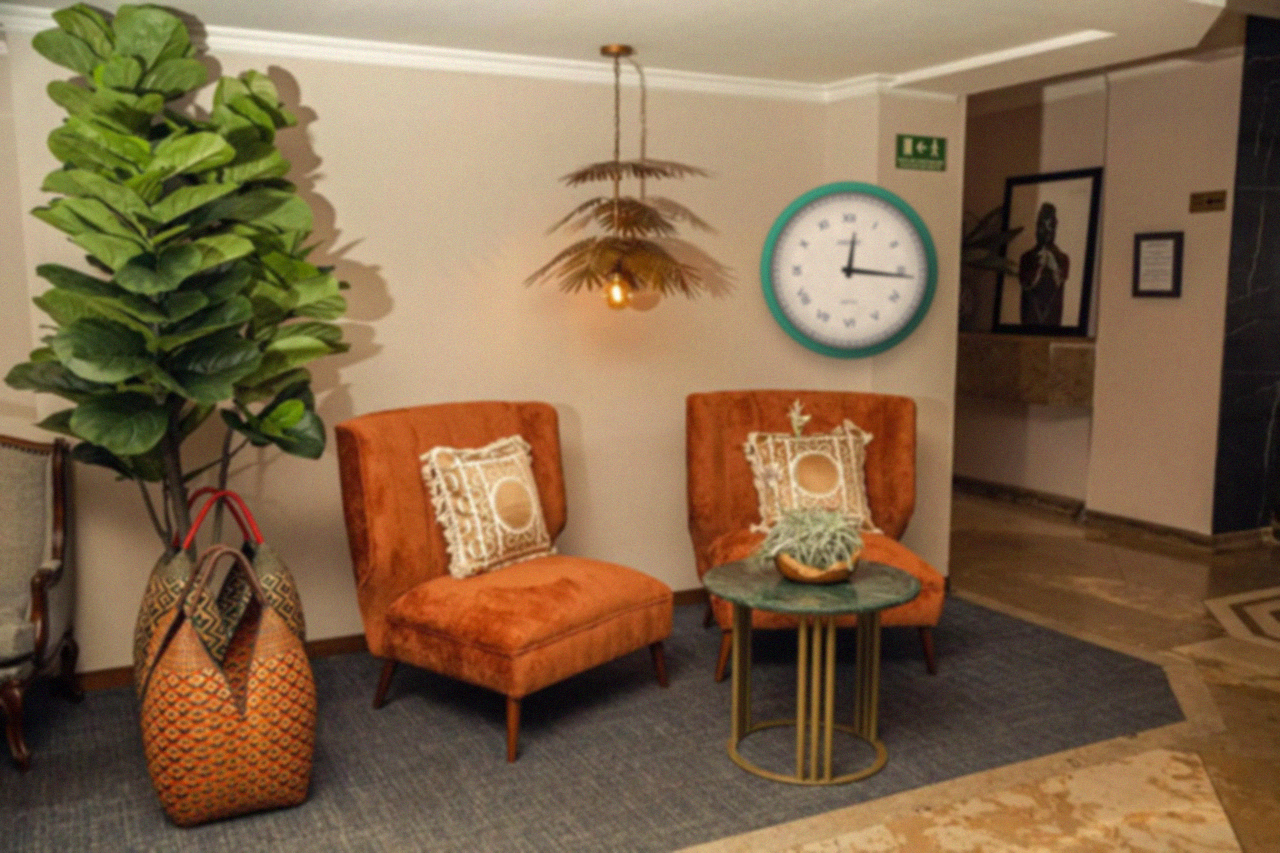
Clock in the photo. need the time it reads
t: 12:16
